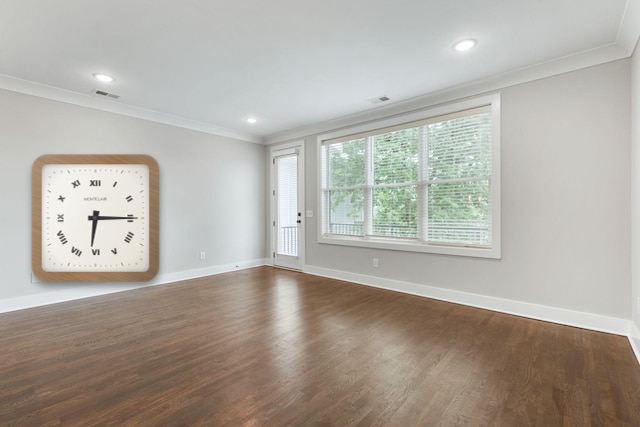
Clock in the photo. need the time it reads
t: 6:15
